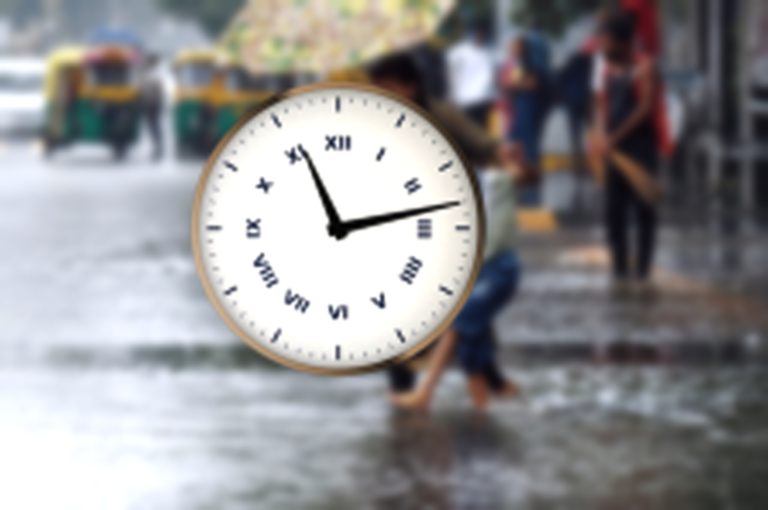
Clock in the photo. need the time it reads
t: 11:13
